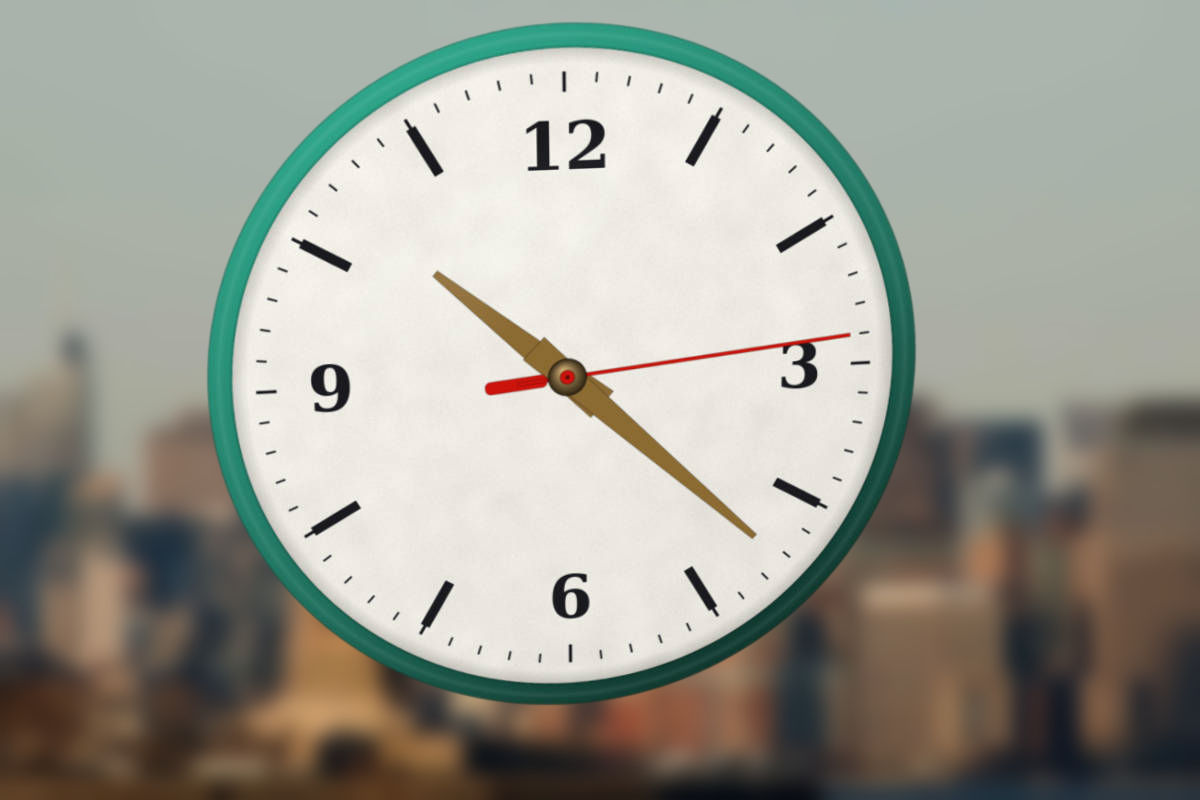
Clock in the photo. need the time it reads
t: 10:22:14
